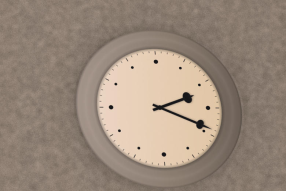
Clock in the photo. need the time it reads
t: 2:19
